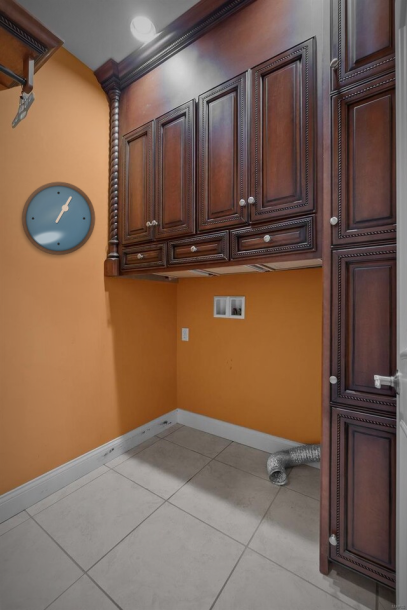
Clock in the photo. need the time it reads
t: 1:05
